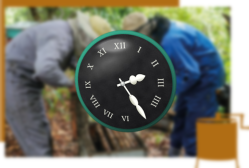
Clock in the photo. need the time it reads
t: 2:25
